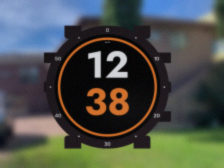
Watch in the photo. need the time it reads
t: 12:38
